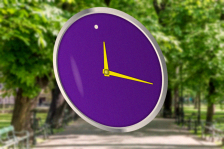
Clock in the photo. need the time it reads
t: 12:18
